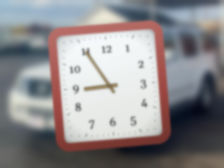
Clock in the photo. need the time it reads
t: 8:55
